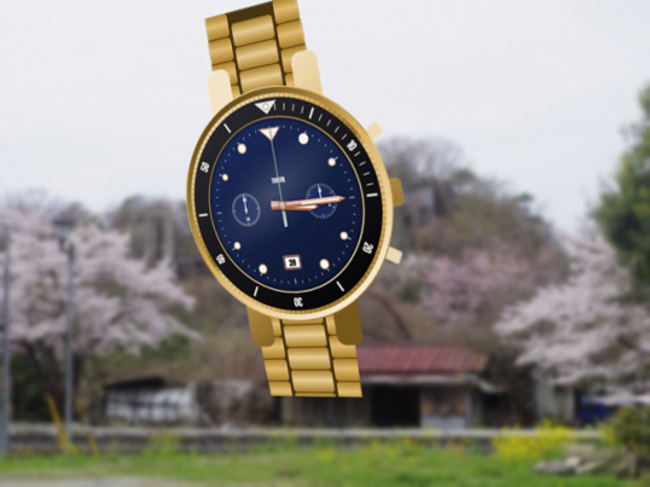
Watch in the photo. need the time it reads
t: 3:15
